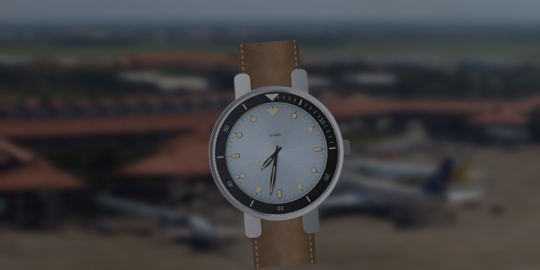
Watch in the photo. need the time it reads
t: 7:32
